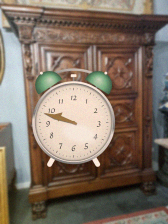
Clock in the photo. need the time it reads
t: 9:48
